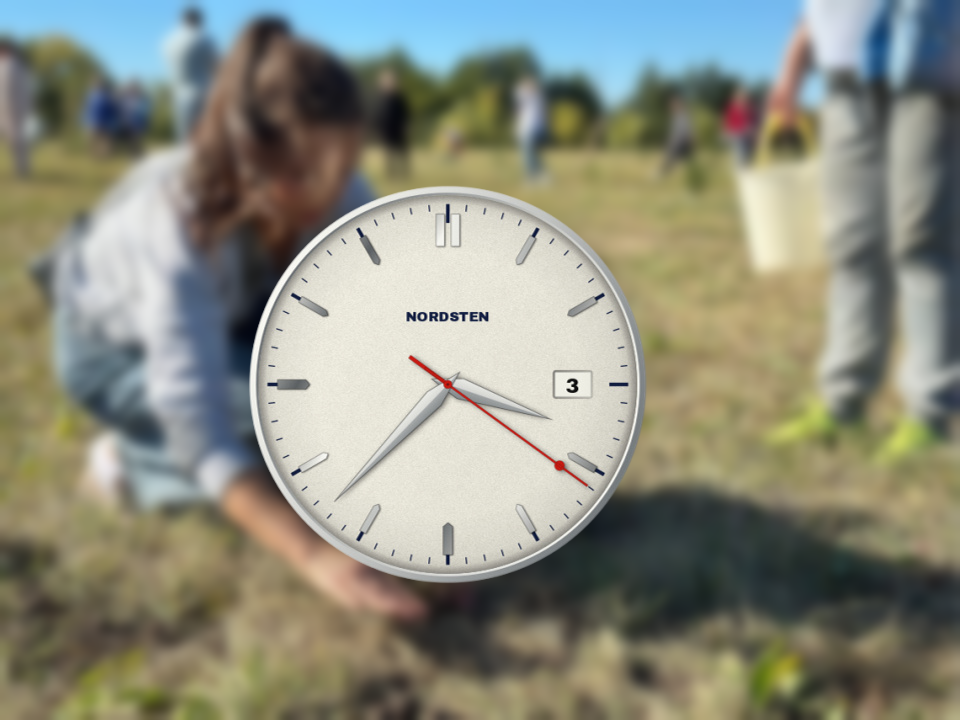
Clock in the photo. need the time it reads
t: 3:37:21
